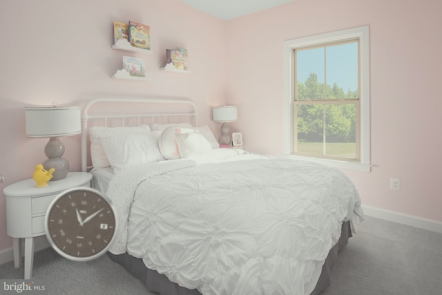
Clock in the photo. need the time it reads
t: 11:08
